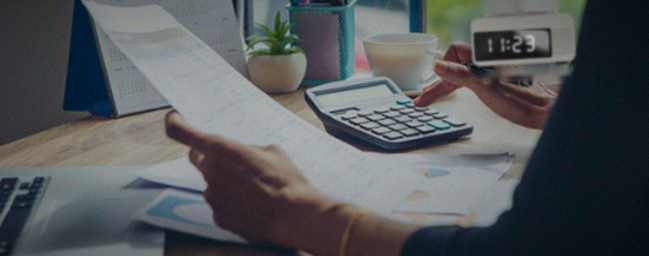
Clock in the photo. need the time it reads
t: 11:23
